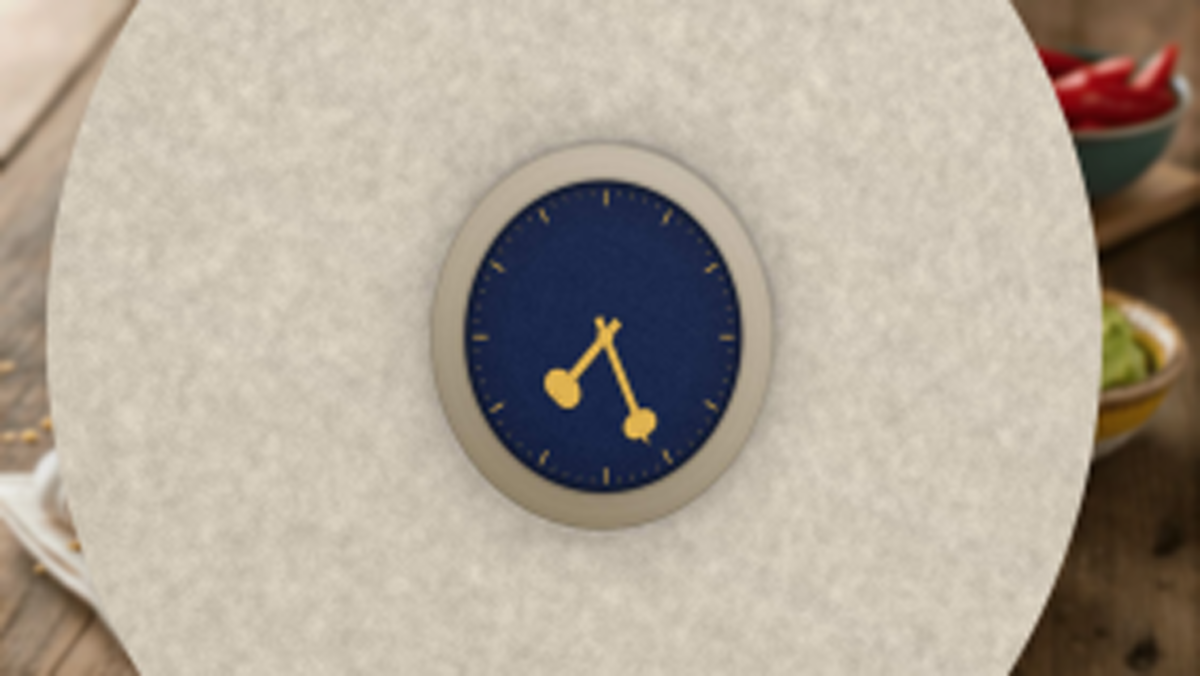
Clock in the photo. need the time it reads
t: 7:26
